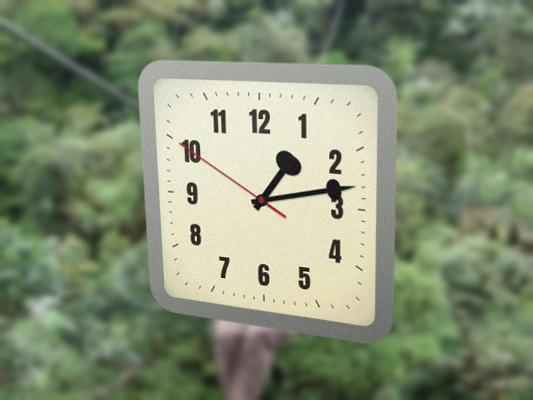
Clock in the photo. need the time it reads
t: 1:12:50
